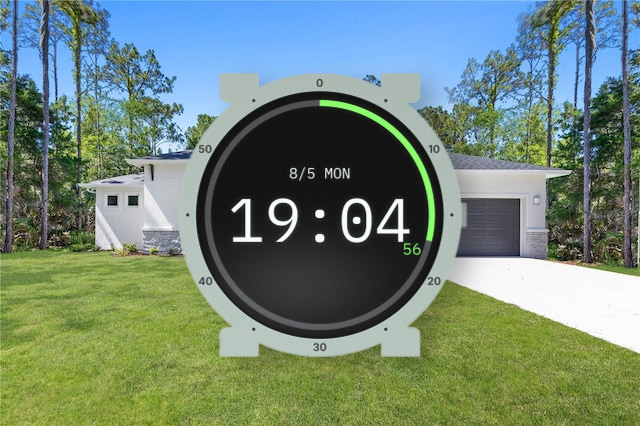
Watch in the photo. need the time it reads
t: 19:04:56
